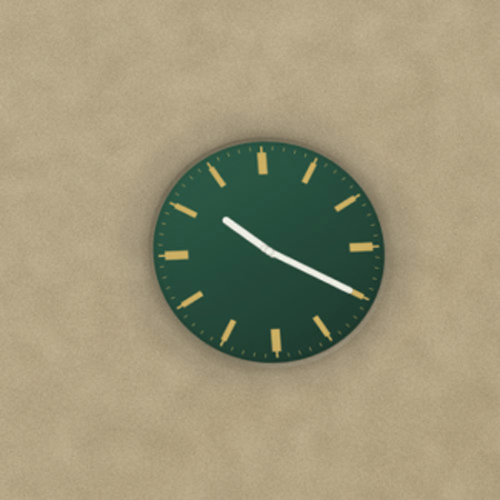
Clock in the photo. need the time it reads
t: 10:20
